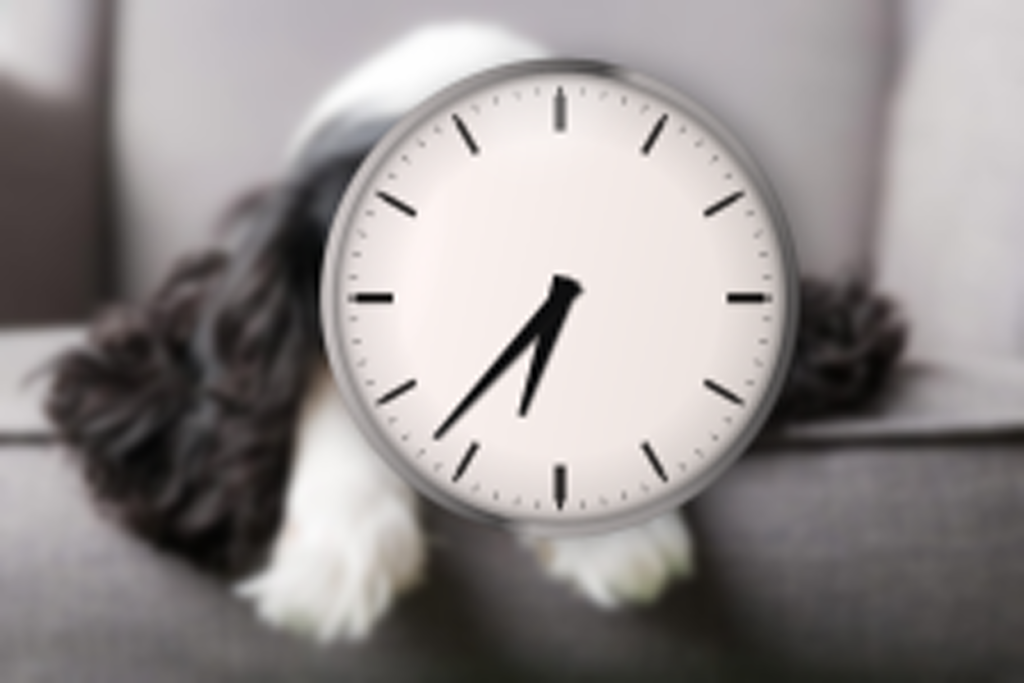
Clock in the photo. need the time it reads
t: 6:37
